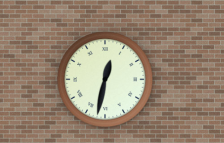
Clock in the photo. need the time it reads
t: 12:32
